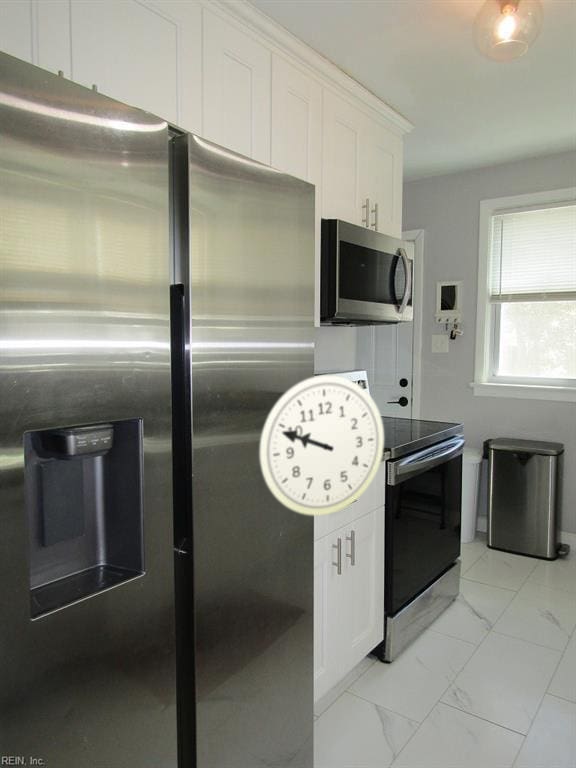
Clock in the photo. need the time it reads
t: 9:49
